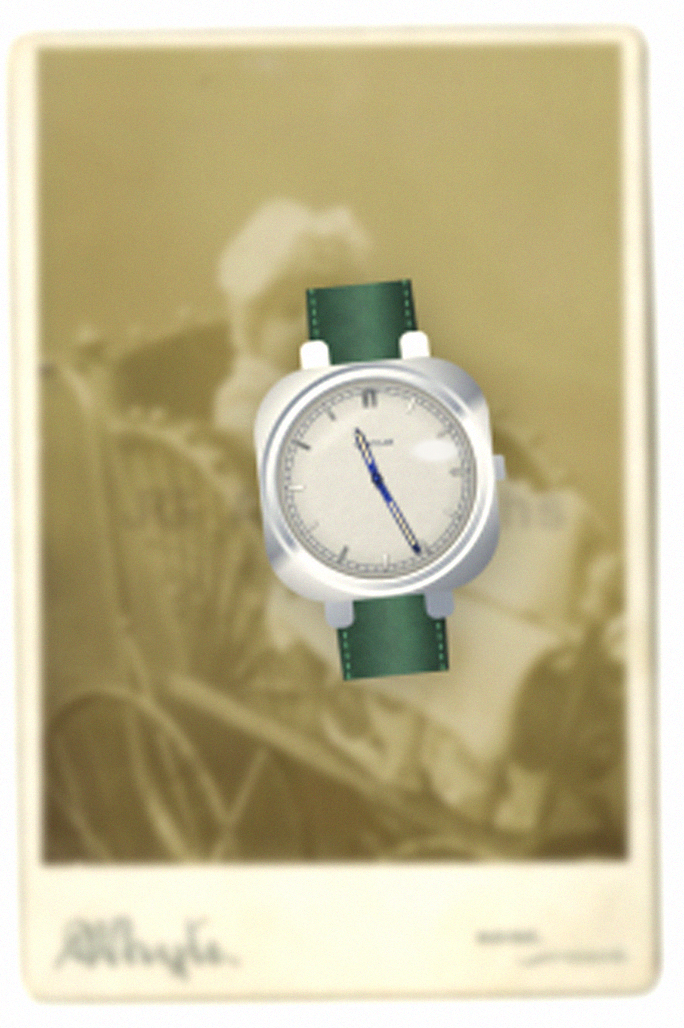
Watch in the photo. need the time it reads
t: 11:26
